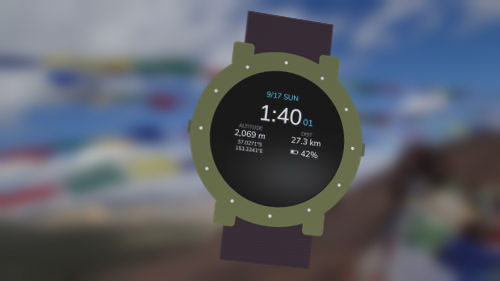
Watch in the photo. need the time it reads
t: 1:40:01
